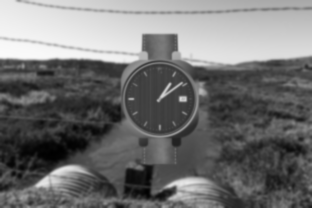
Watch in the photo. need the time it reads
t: 1:09
